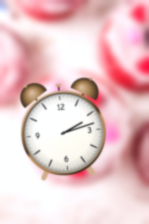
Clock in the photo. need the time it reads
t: 2:13
